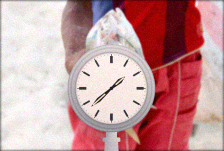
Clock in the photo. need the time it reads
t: 1:38
